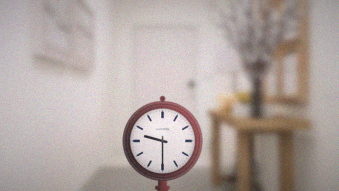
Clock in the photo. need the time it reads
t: 9:30
